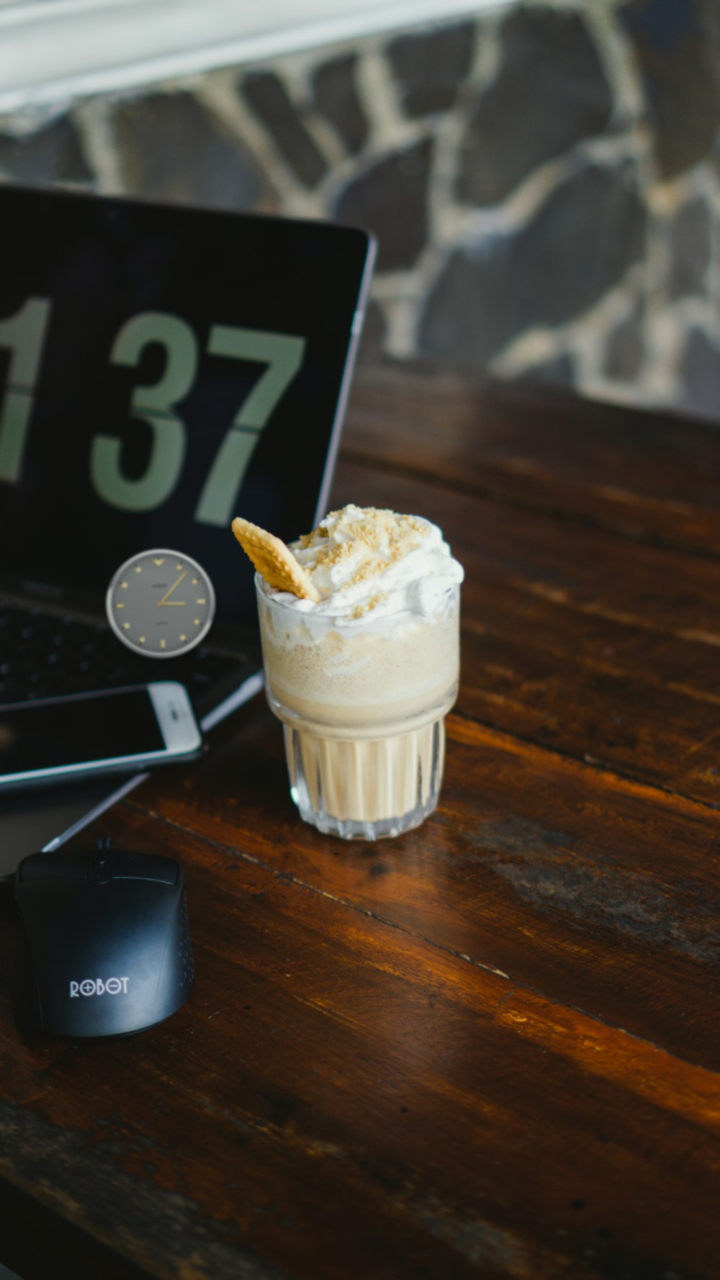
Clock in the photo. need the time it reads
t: 3:07
